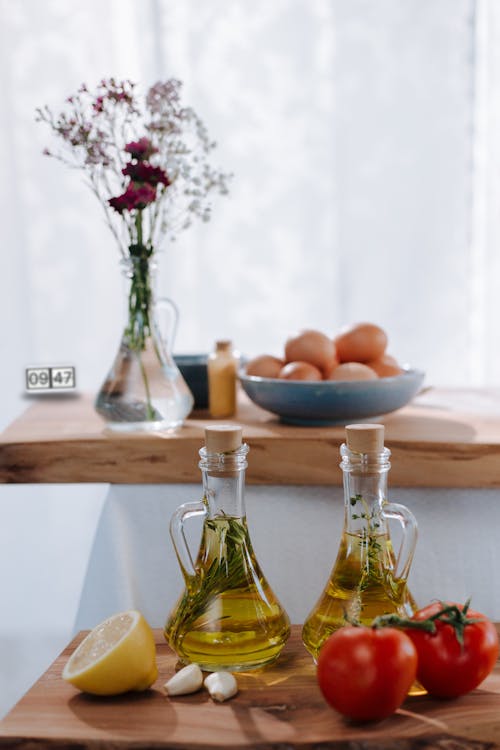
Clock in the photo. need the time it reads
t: 9:47
